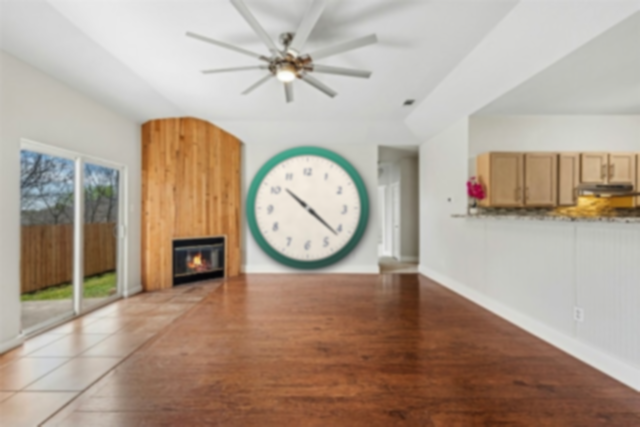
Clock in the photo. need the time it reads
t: 10:22
